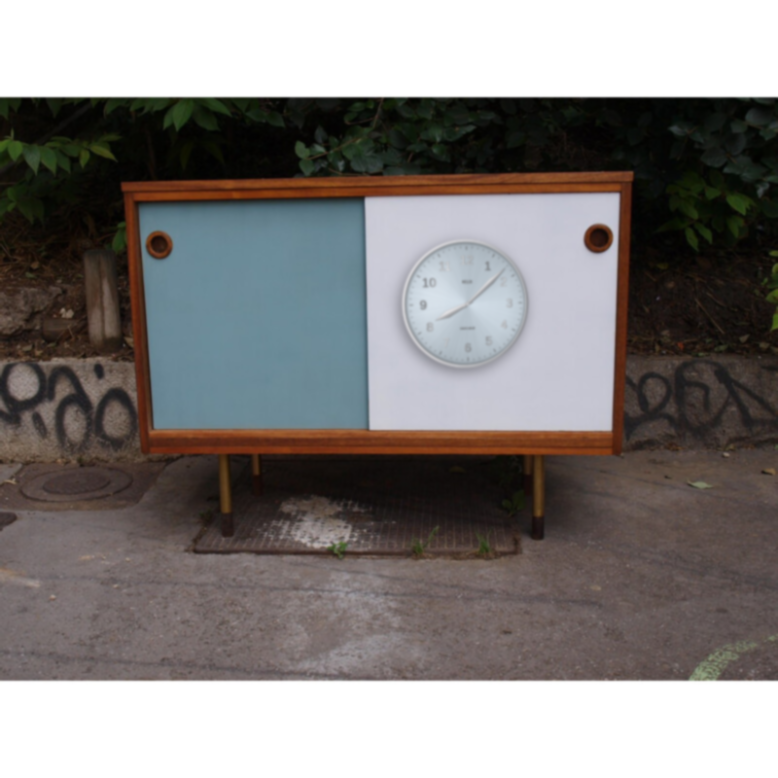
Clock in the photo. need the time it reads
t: 8:08
